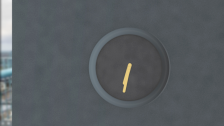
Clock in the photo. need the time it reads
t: 6:32
